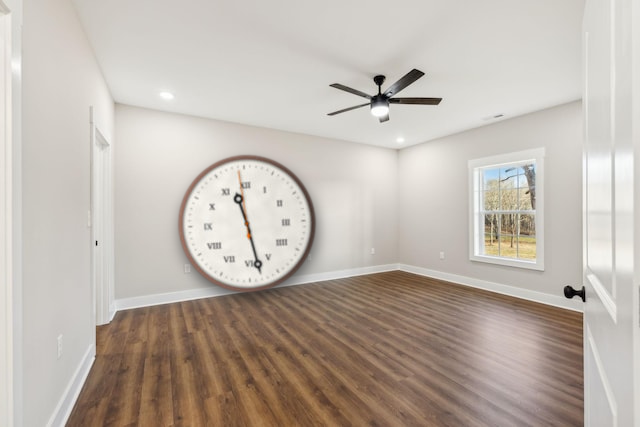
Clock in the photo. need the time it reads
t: 11:27:59
